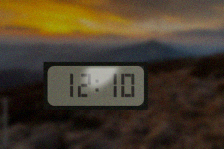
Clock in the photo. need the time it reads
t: 12:10
